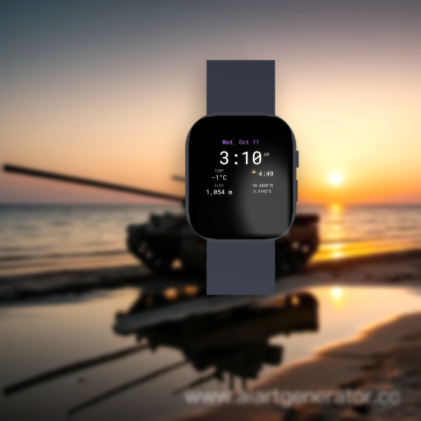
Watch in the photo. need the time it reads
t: 3:10
